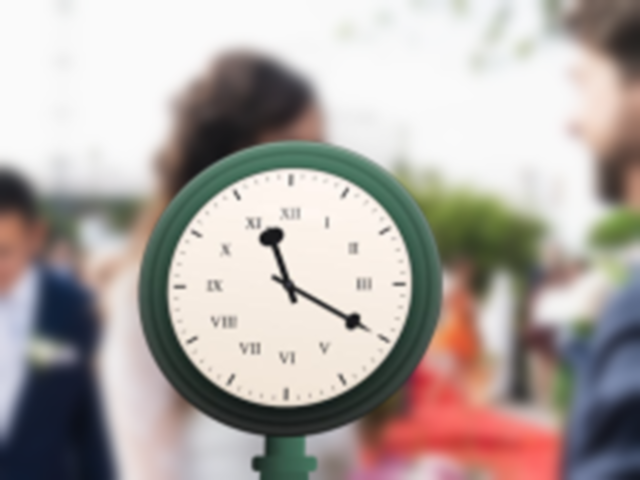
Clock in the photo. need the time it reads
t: 11:20
